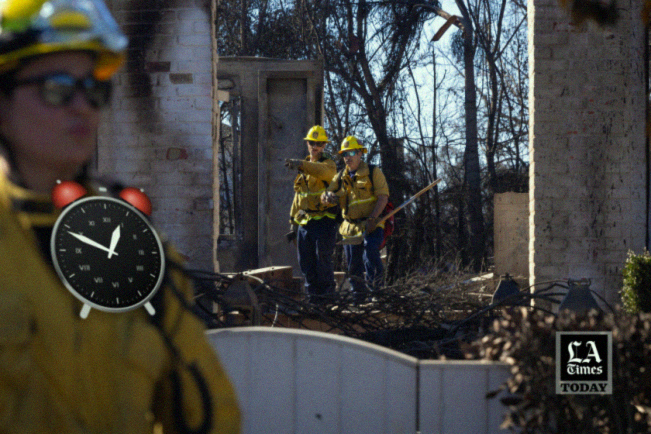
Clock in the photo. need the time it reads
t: 12:49
